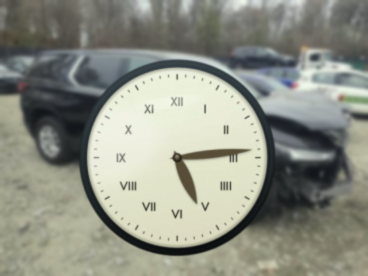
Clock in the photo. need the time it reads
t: 5:14
